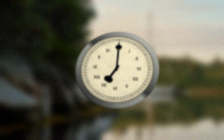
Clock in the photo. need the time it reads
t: 7:00
